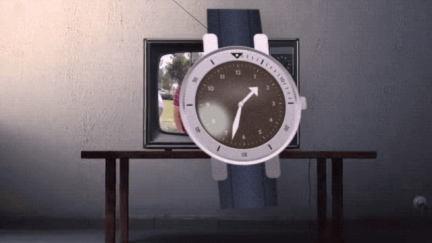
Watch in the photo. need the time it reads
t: 1:33
